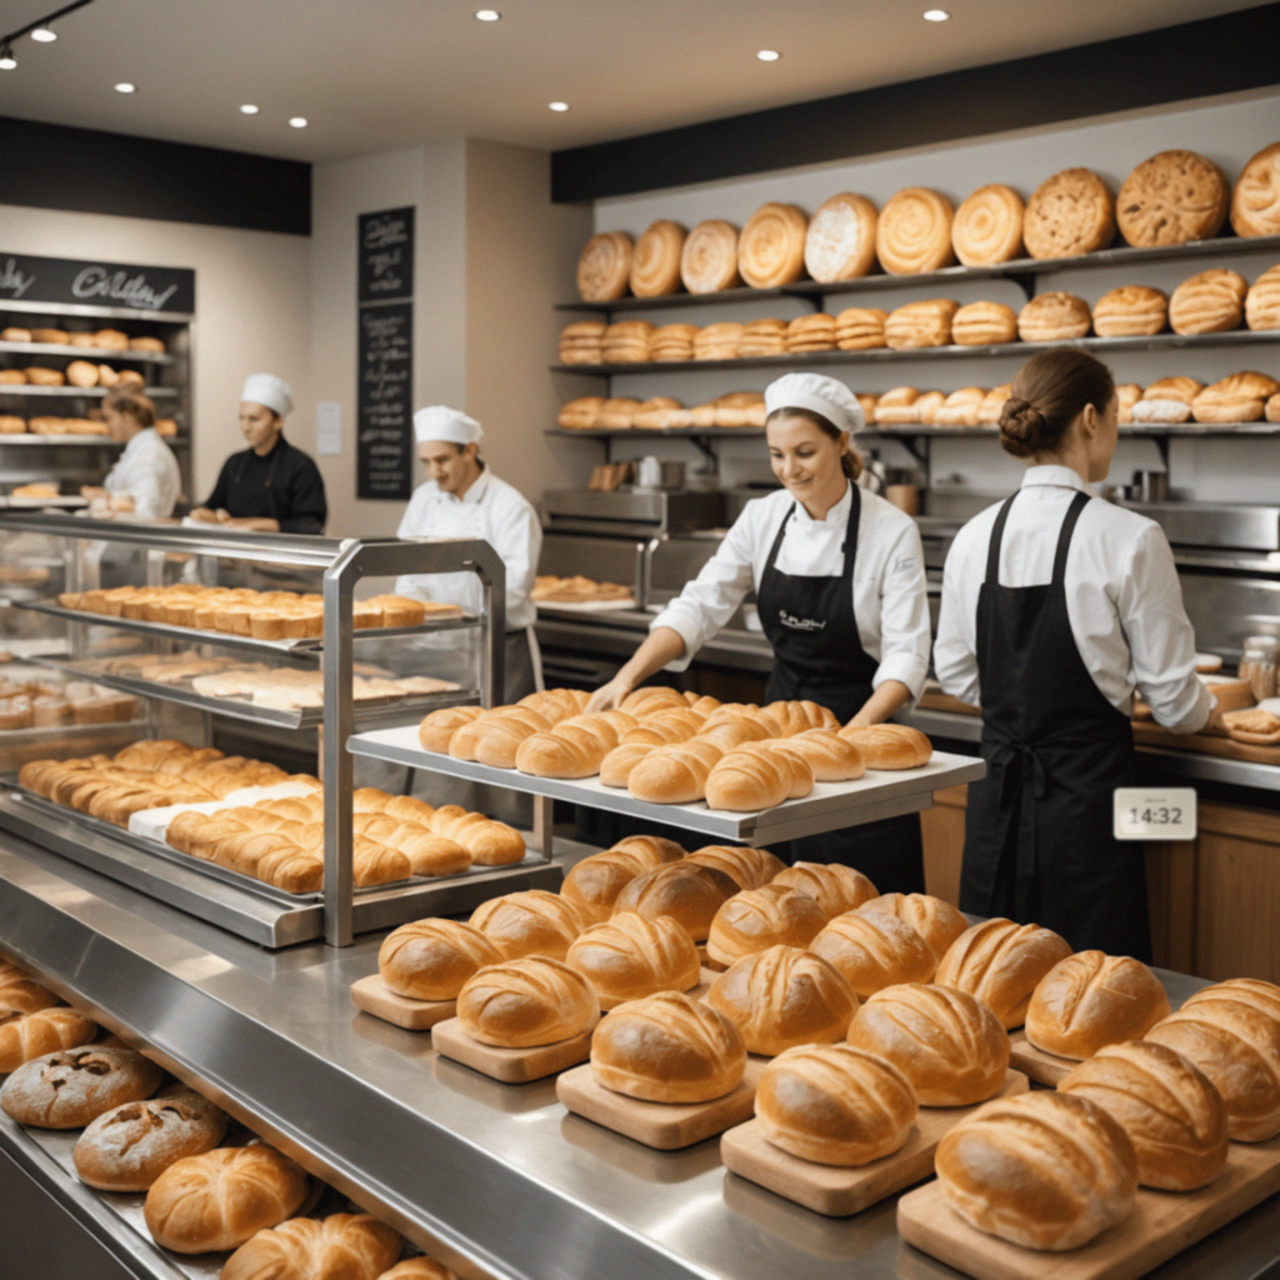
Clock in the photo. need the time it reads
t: 14:32
